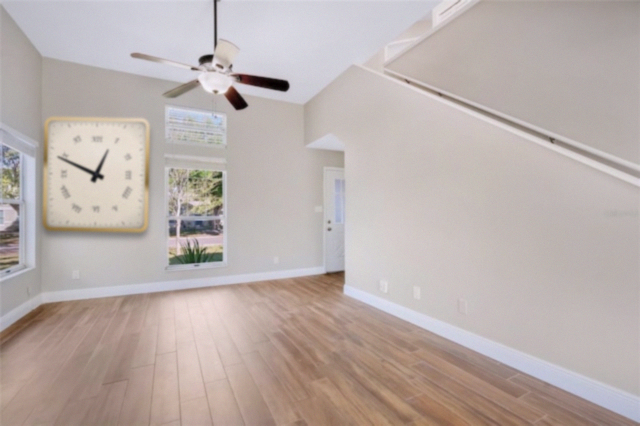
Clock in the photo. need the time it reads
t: 12:49
